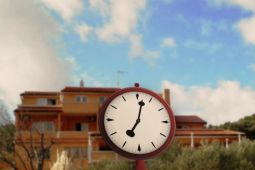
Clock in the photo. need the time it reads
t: 7:02
